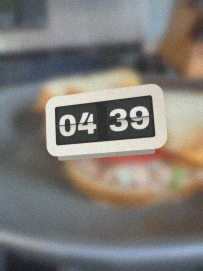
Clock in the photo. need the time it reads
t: 4:39
